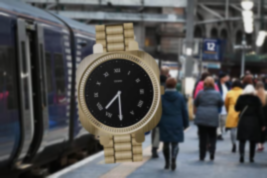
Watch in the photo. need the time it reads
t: 7:30
